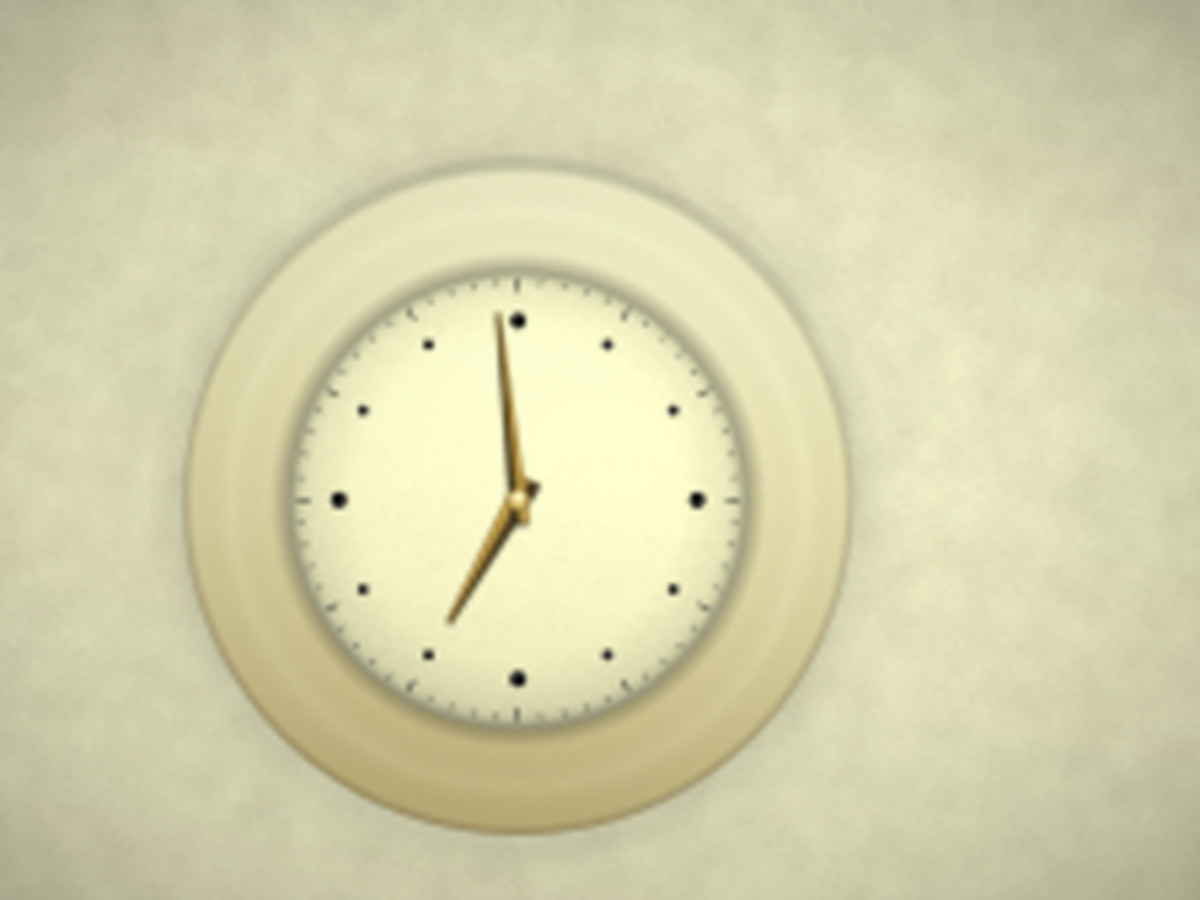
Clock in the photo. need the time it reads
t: 6:59
